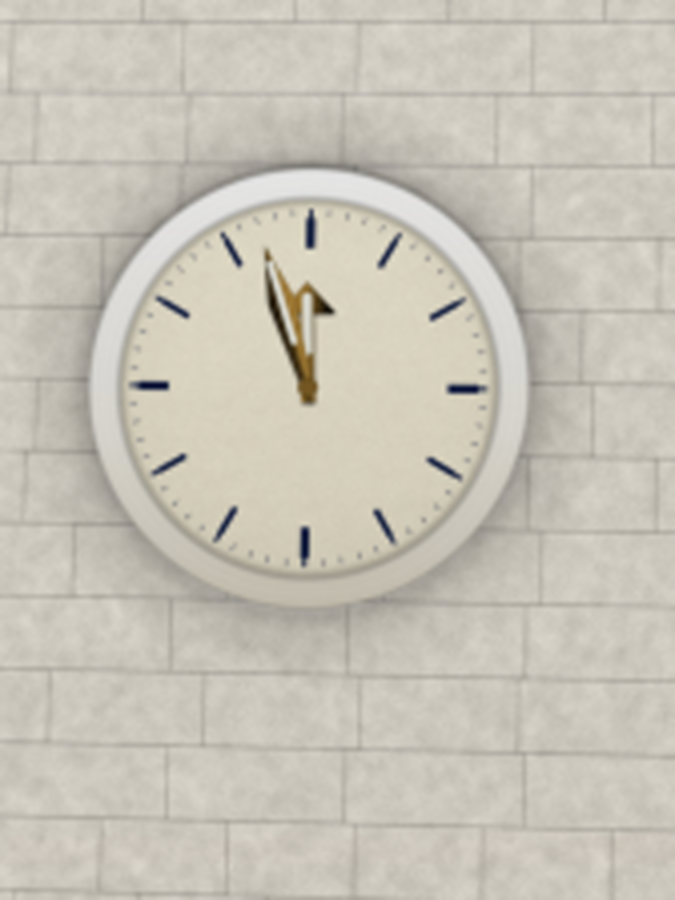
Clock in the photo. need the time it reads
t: 11:57
